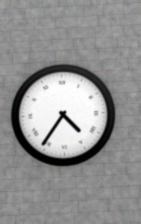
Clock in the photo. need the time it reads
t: 4:36
